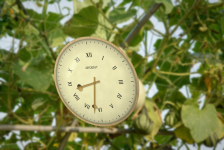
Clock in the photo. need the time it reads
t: 8:32
